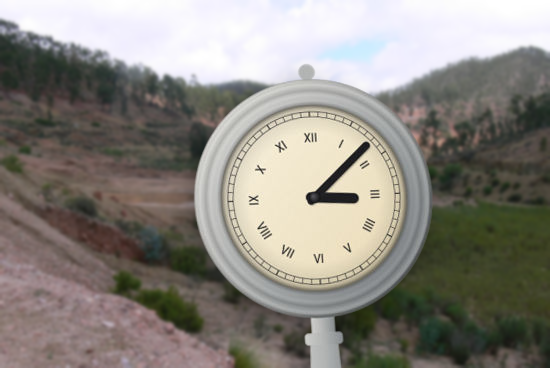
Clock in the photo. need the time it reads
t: 3:08
